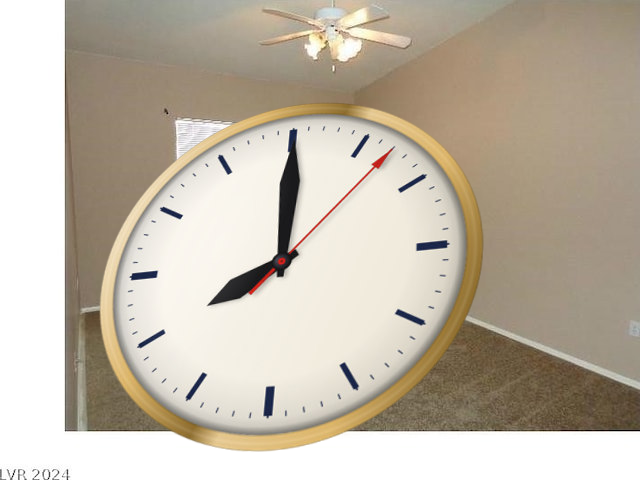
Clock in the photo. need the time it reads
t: 8:00:07
